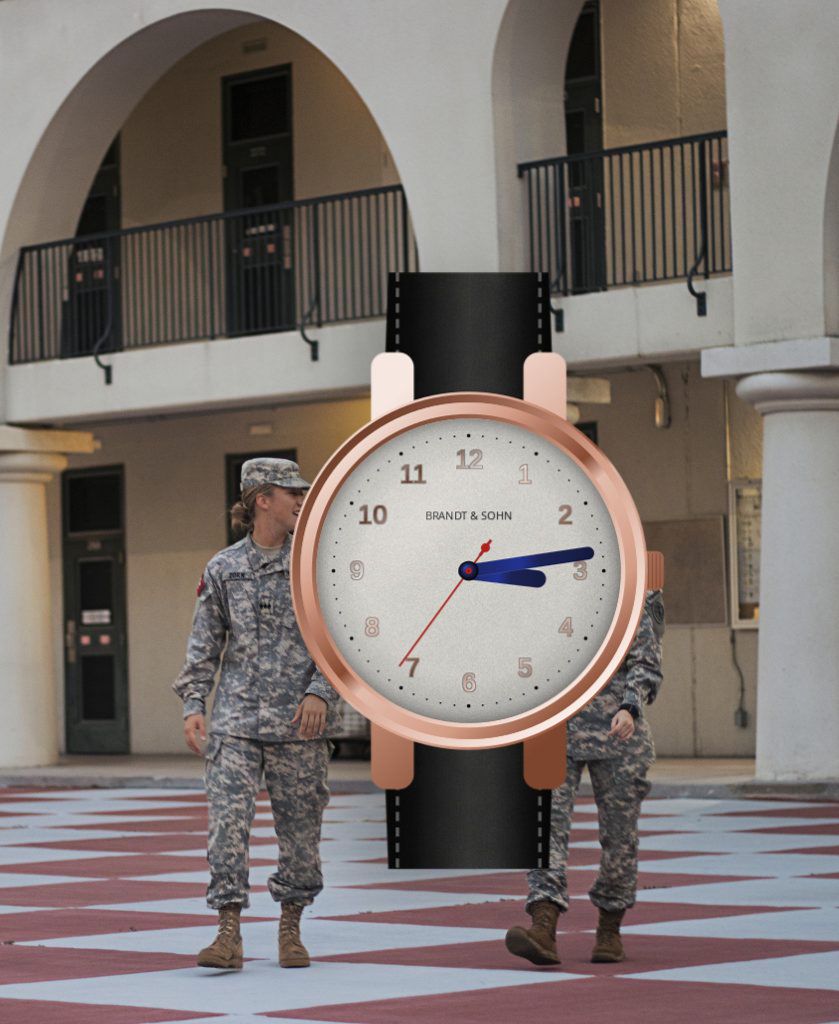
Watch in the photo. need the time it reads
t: 3:13:36
